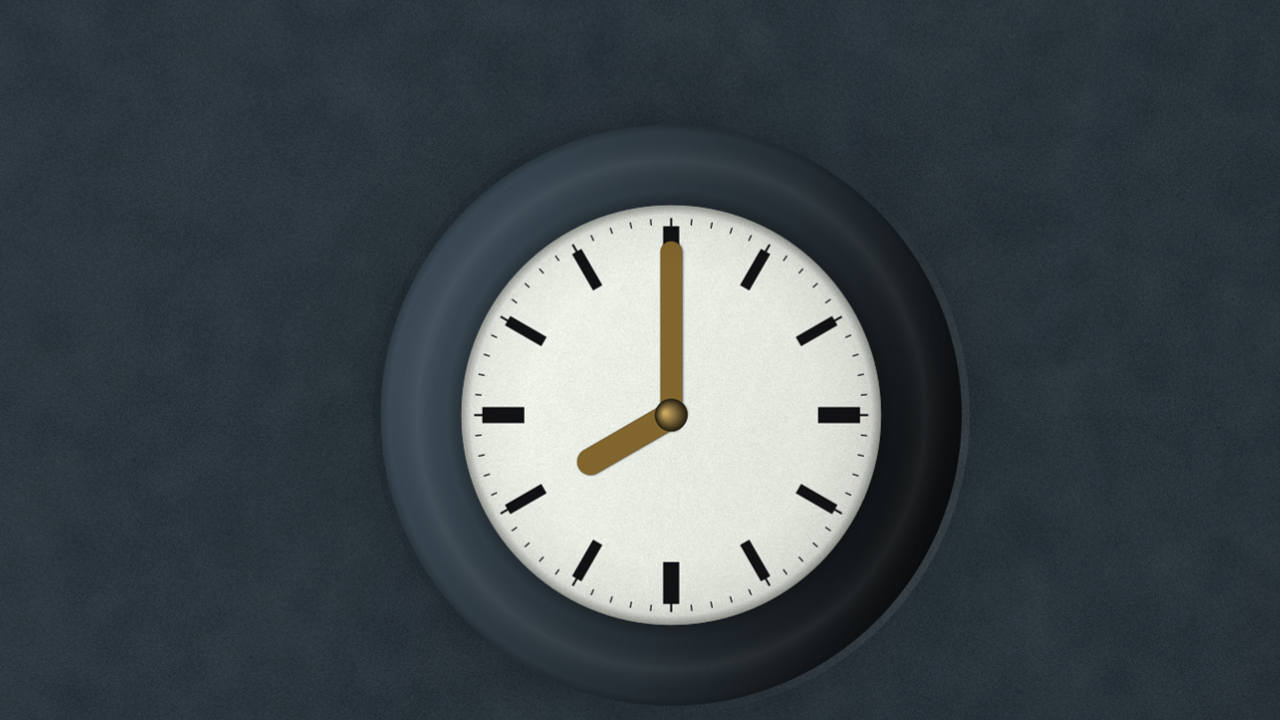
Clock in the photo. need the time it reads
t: 8:00
